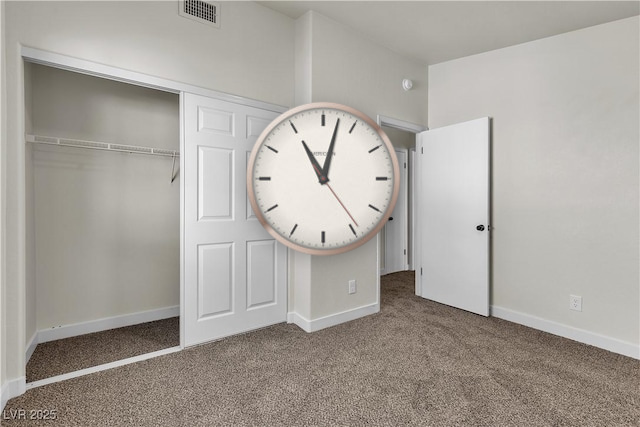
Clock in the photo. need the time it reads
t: 11:02:24
